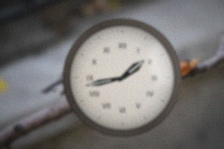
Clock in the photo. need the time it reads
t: 1:43
